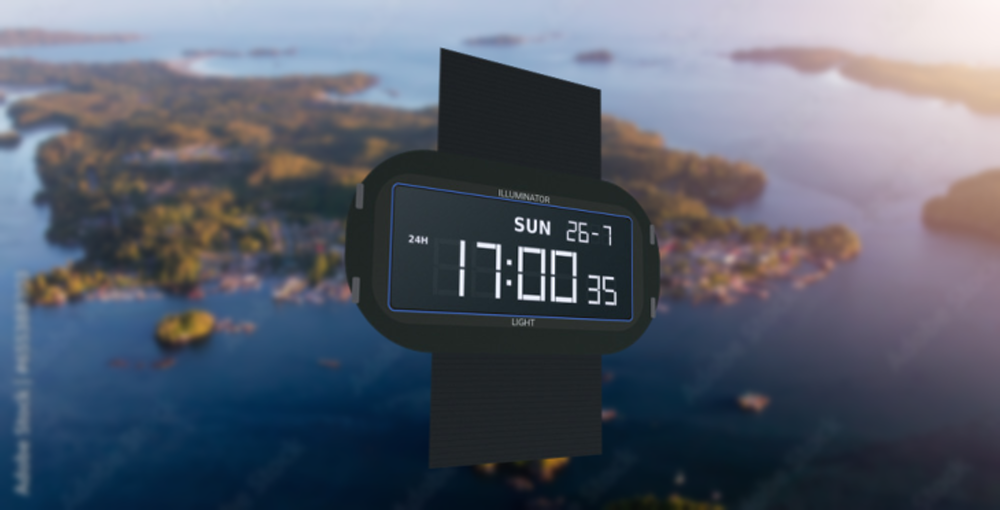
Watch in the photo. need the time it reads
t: 17:00:35
